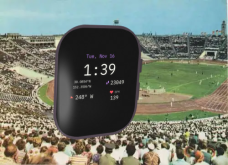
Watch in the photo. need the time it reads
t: 1:39
